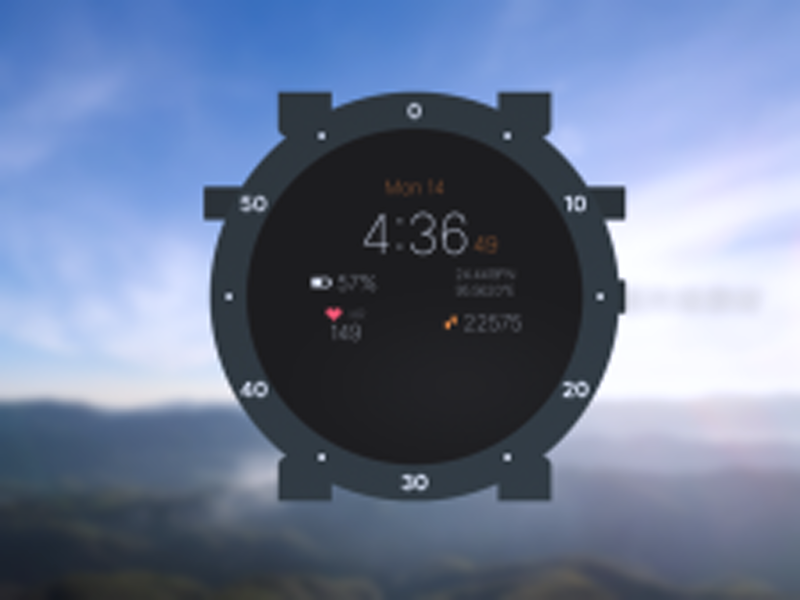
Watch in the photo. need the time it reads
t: 4:36
